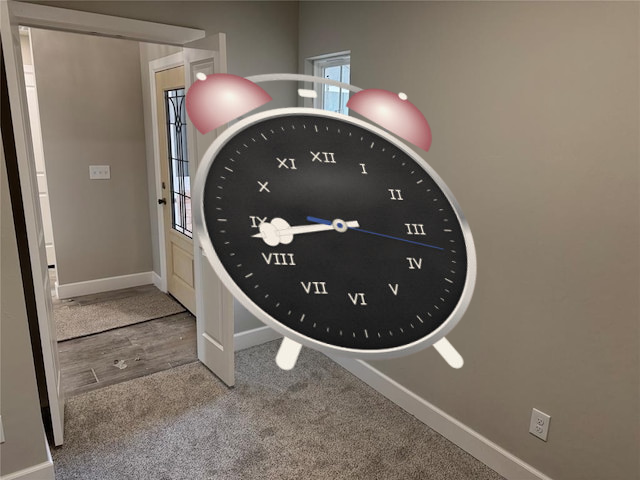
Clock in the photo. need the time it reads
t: 8:43:17
